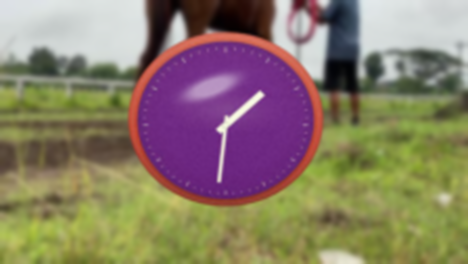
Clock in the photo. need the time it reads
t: 1:31
